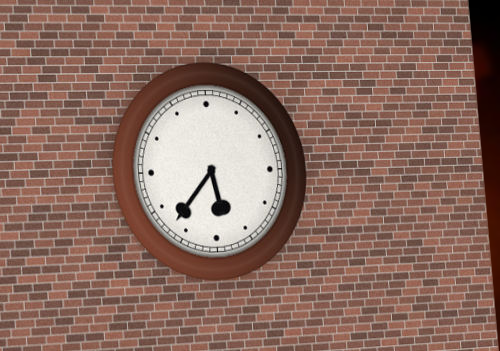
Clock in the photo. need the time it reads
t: 5:37
